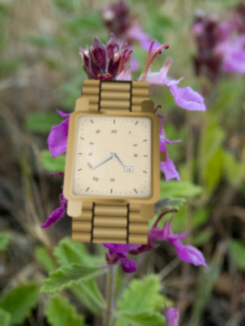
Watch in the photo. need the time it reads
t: 4:38
